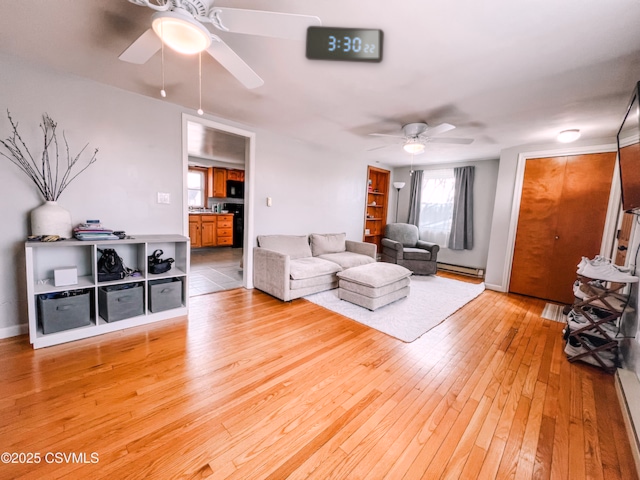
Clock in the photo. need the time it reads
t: 3:30
